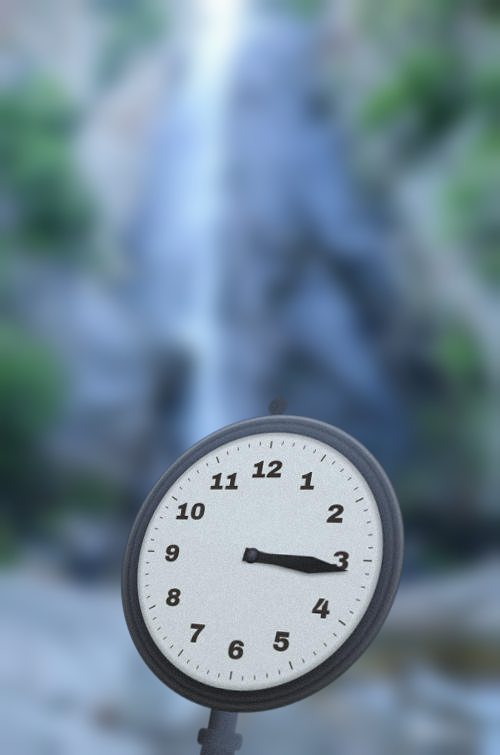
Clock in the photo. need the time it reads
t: 3:16
